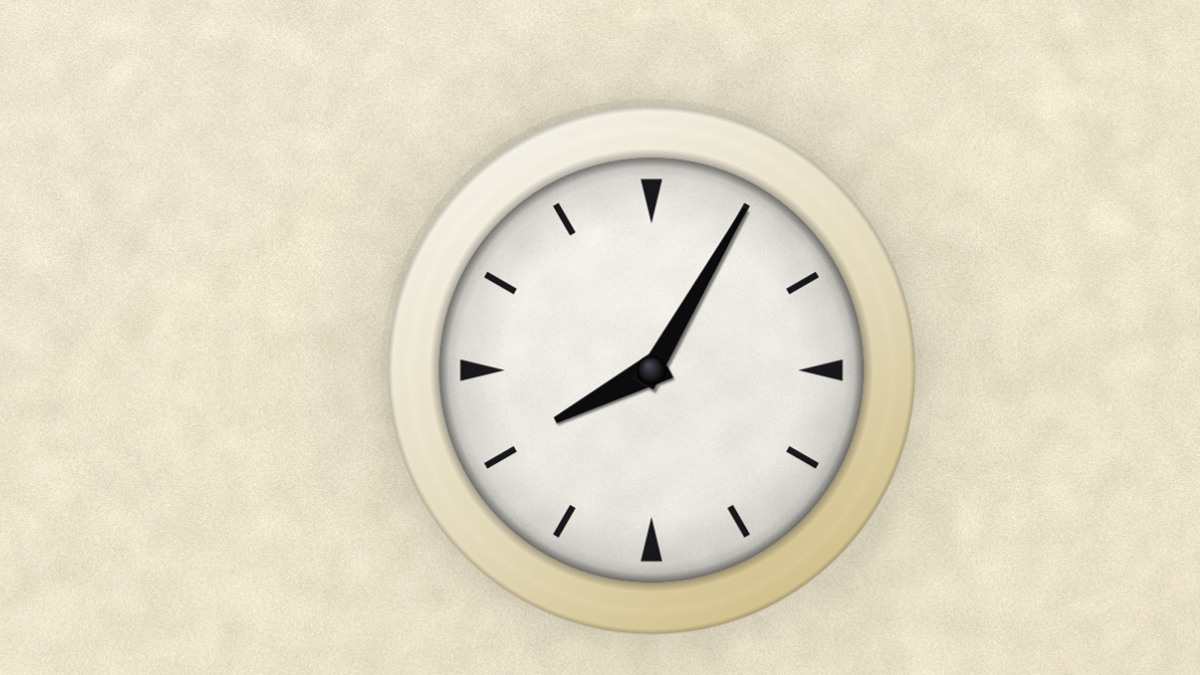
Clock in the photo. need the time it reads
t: 8:05
